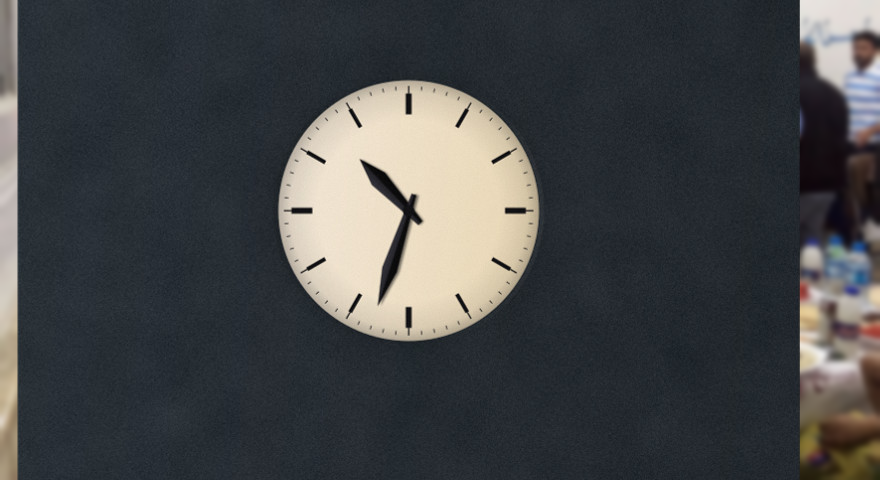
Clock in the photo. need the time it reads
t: 10:33
